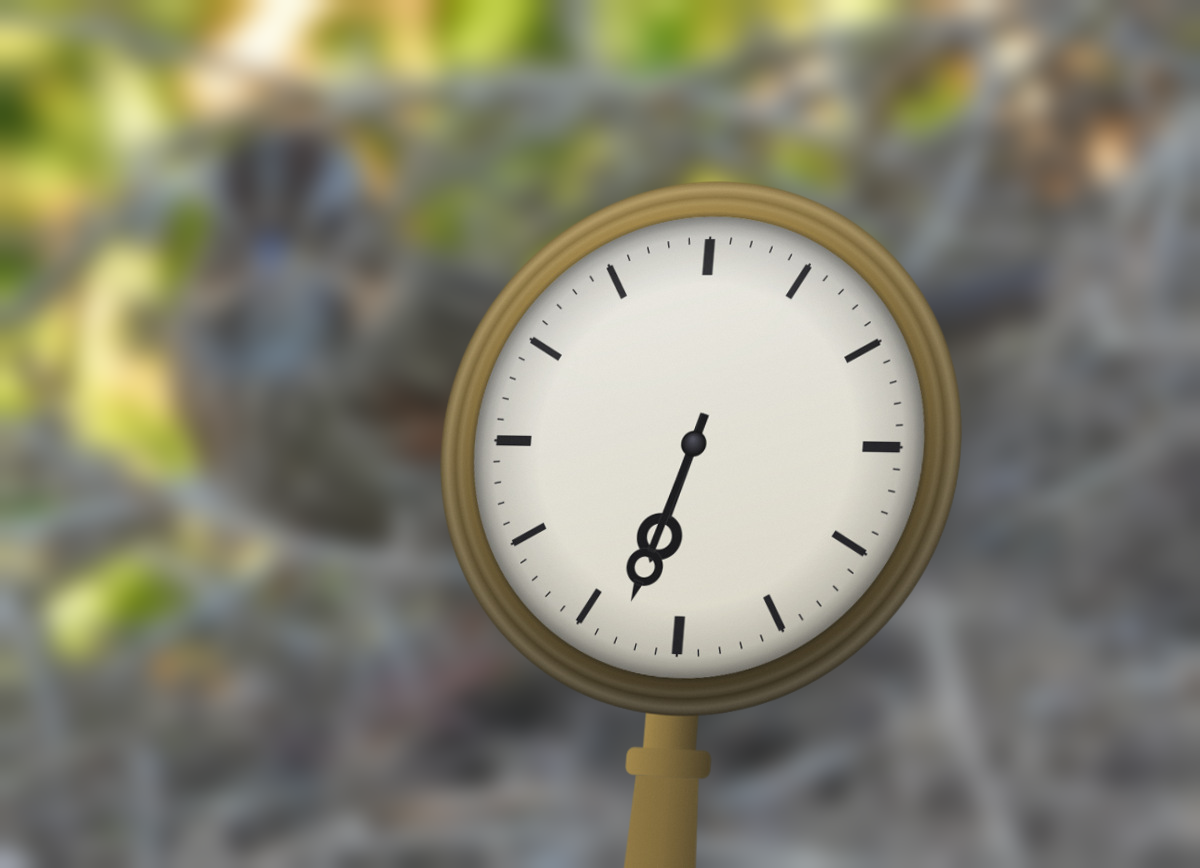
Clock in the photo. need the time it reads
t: 6:33
